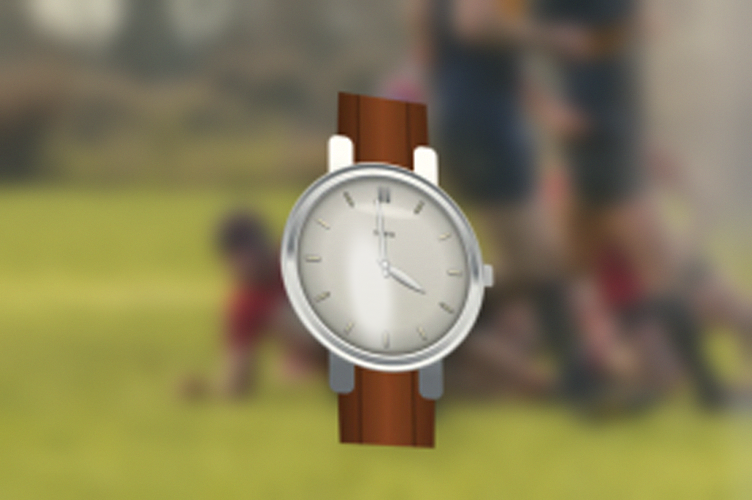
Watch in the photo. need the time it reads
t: 3:59
